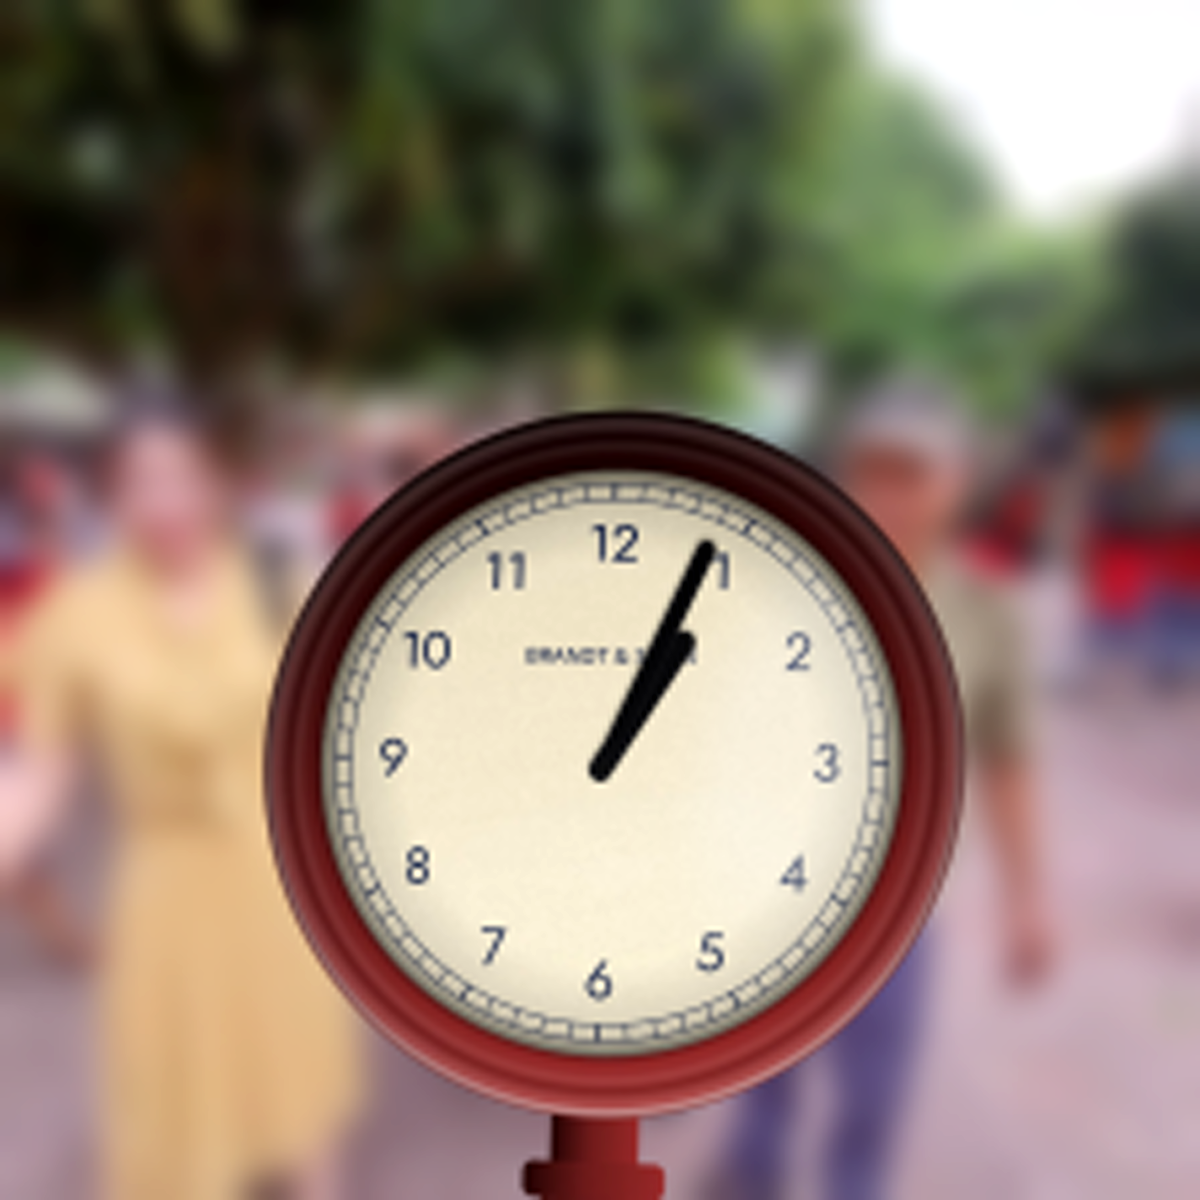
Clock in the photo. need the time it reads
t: 1:04
